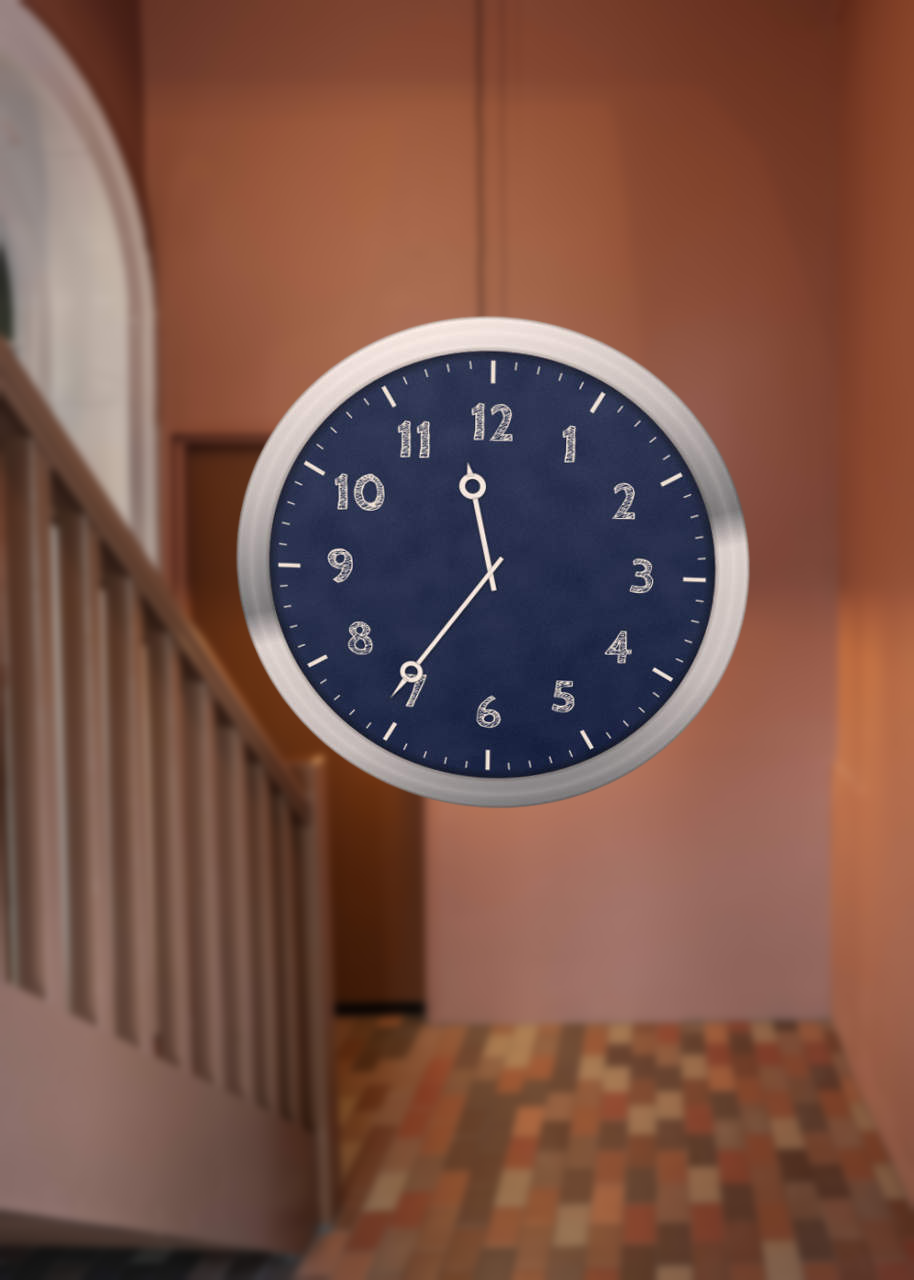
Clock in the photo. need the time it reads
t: 11:36
